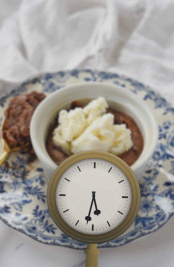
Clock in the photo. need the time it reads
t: 5:32
